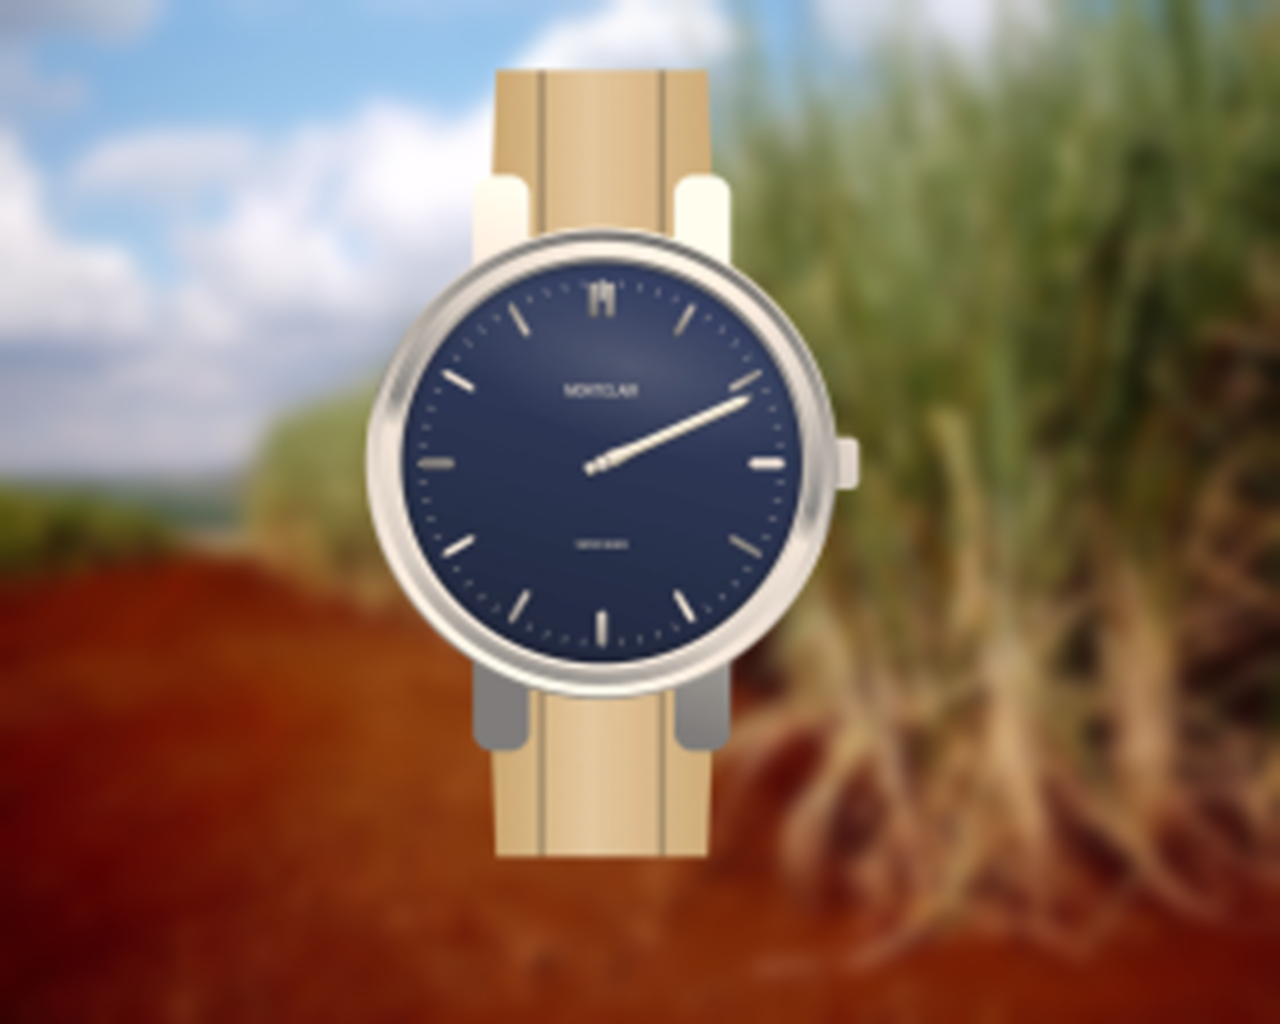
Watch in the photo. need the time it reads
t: 2:11
